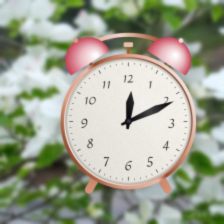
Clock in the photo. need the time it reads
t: 12:11
